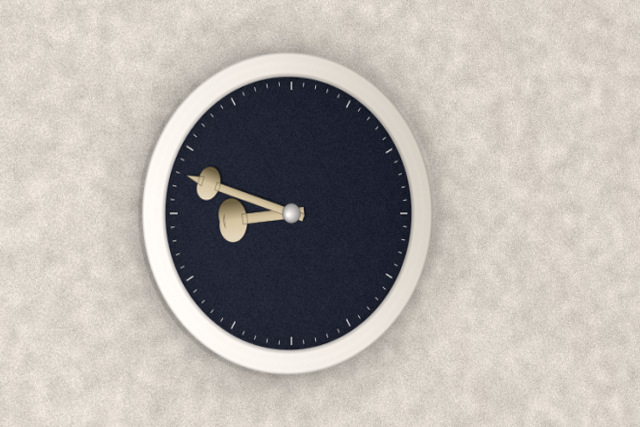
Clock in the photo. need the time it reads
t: 8:48
